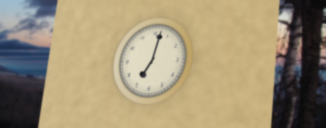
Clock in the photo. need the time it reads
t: 7:02
